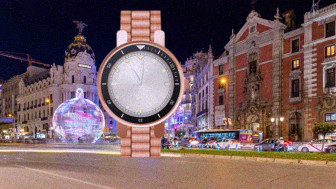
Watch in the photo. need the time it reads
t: 11:01
